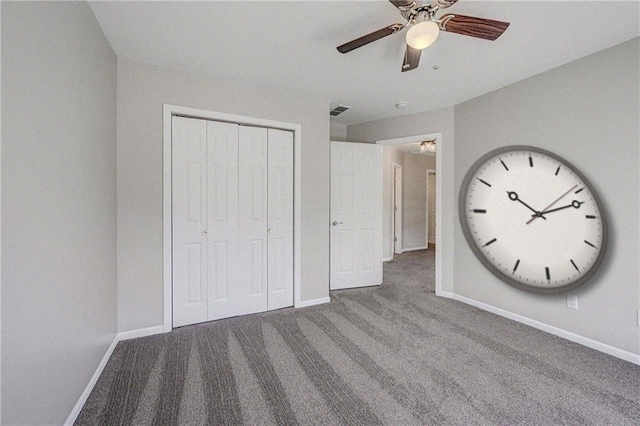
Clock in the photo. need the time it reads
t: 10:12:09
